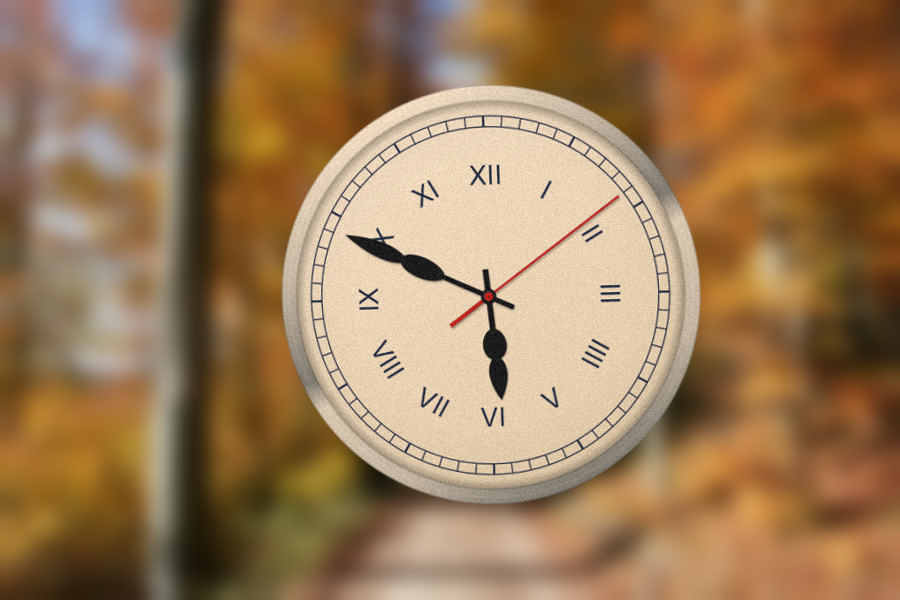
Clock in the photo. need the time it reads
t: 5:49:09
